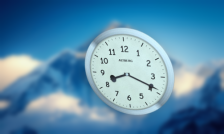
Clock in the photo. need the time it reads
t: 8:19
